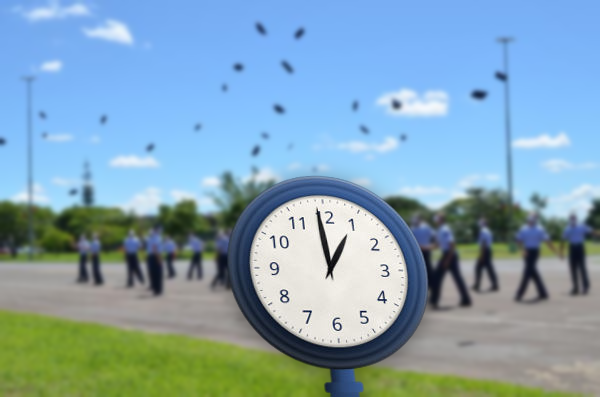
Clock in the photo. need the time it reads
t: 12:59
